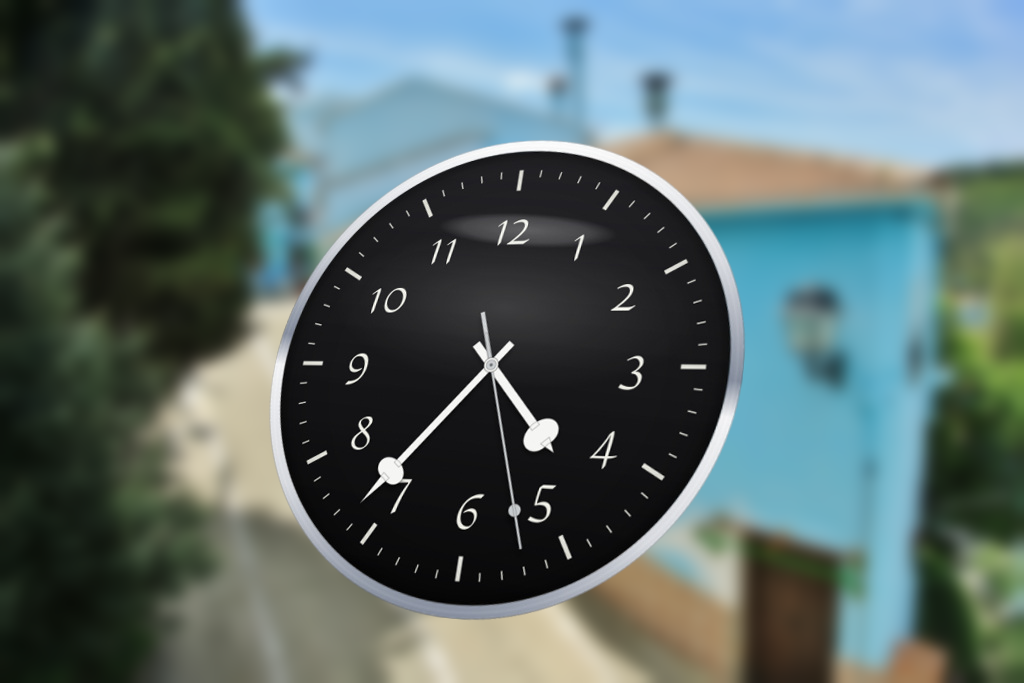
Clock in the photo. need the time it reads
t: 4:36:27
